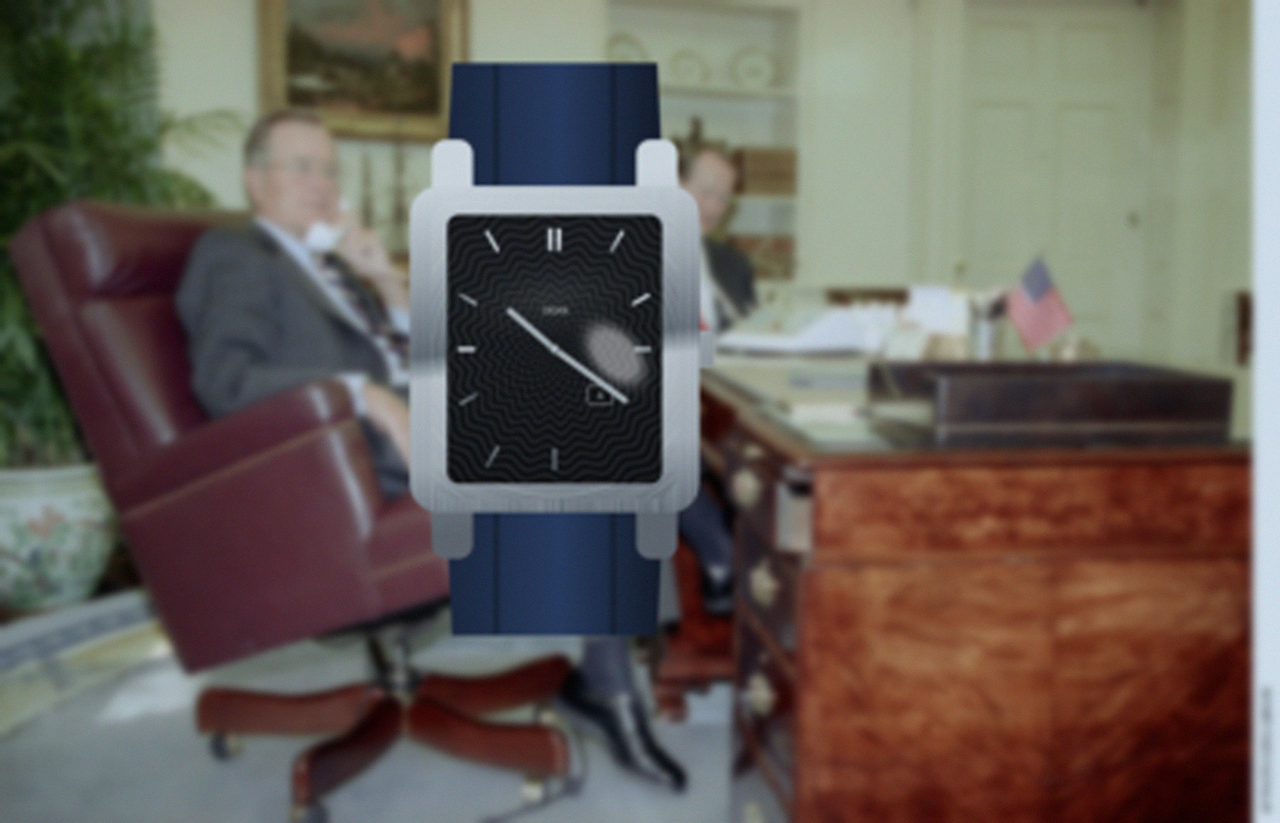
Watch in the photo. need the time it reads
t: 10:21
